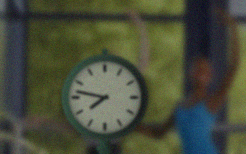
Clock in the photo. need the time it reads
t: 7:47
